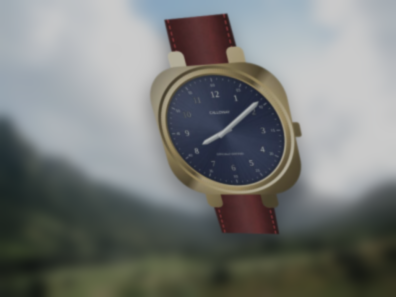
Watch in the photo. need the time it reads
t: 8:09
